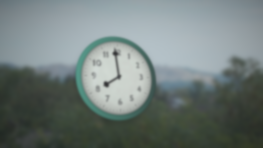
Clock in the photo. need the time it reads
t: 7:59
